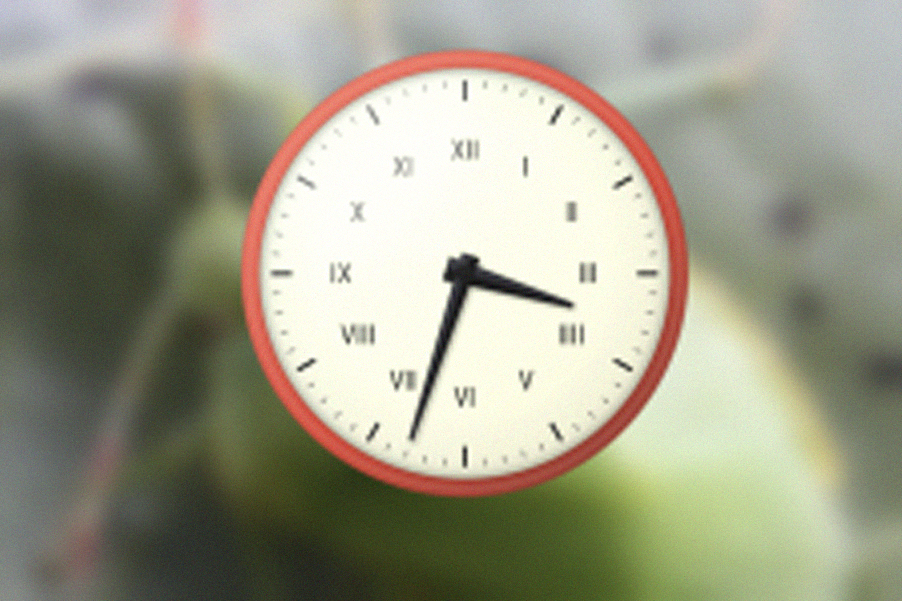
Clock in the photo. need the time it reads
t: 3:33
